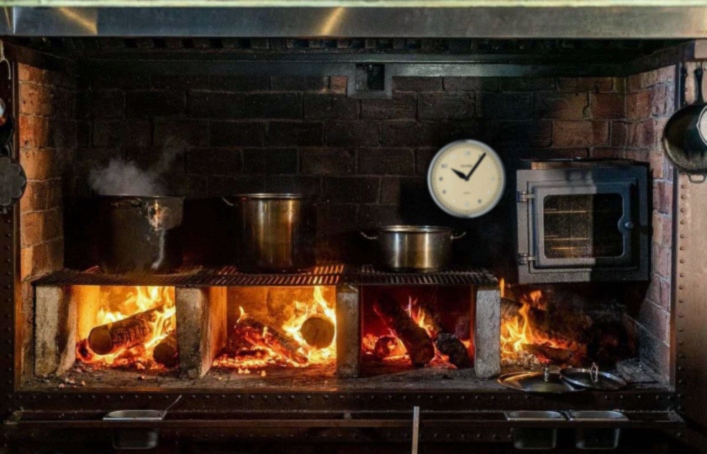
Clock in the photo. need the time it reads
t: 10:06
